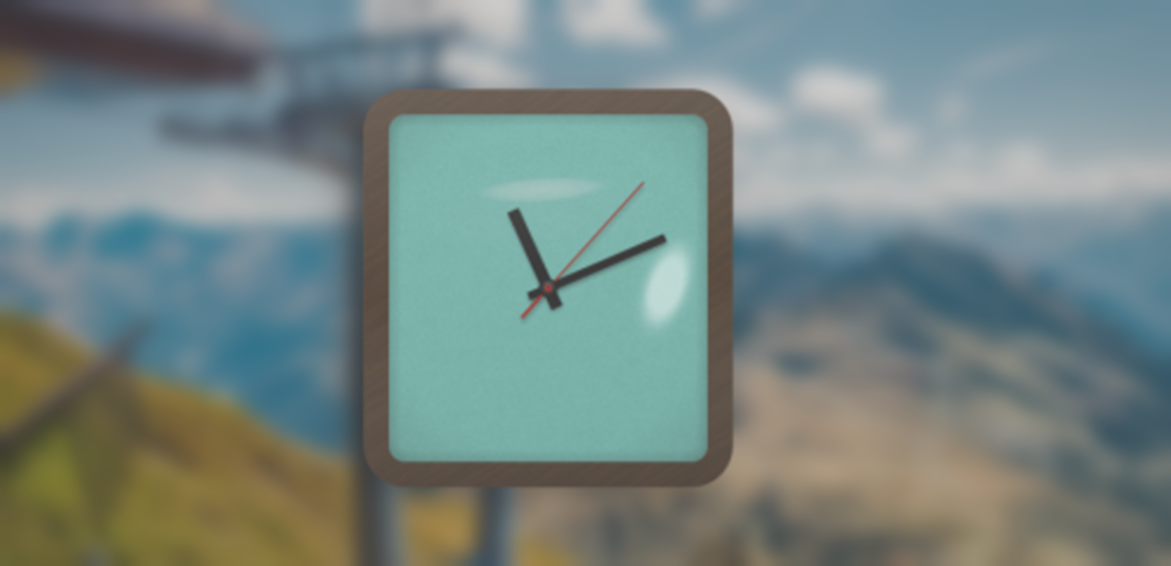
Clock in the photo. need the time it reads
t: 11:11:07
